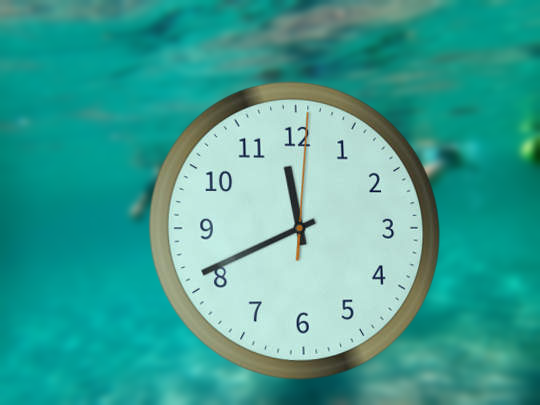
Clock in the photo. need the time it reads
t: 11:41:01
